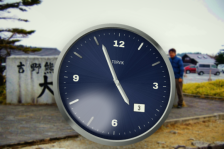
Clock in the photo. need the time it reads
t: 4:56
